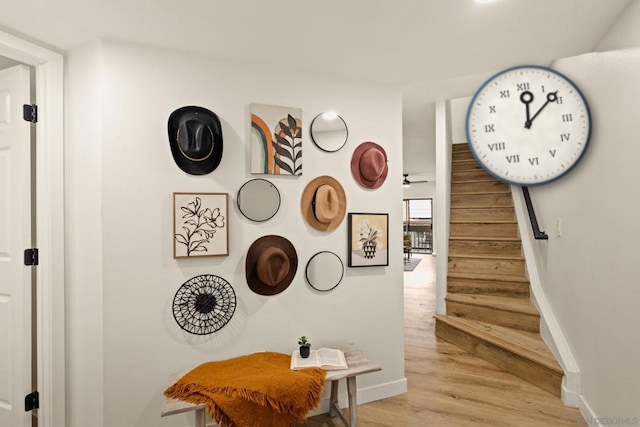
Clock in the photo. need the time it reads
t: 12:08
